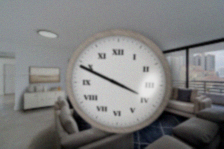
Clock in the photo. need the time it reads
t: 3:49
